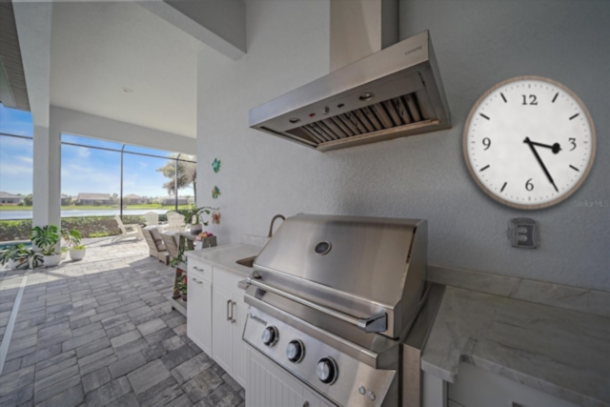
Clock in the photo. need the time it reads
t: 3:25
